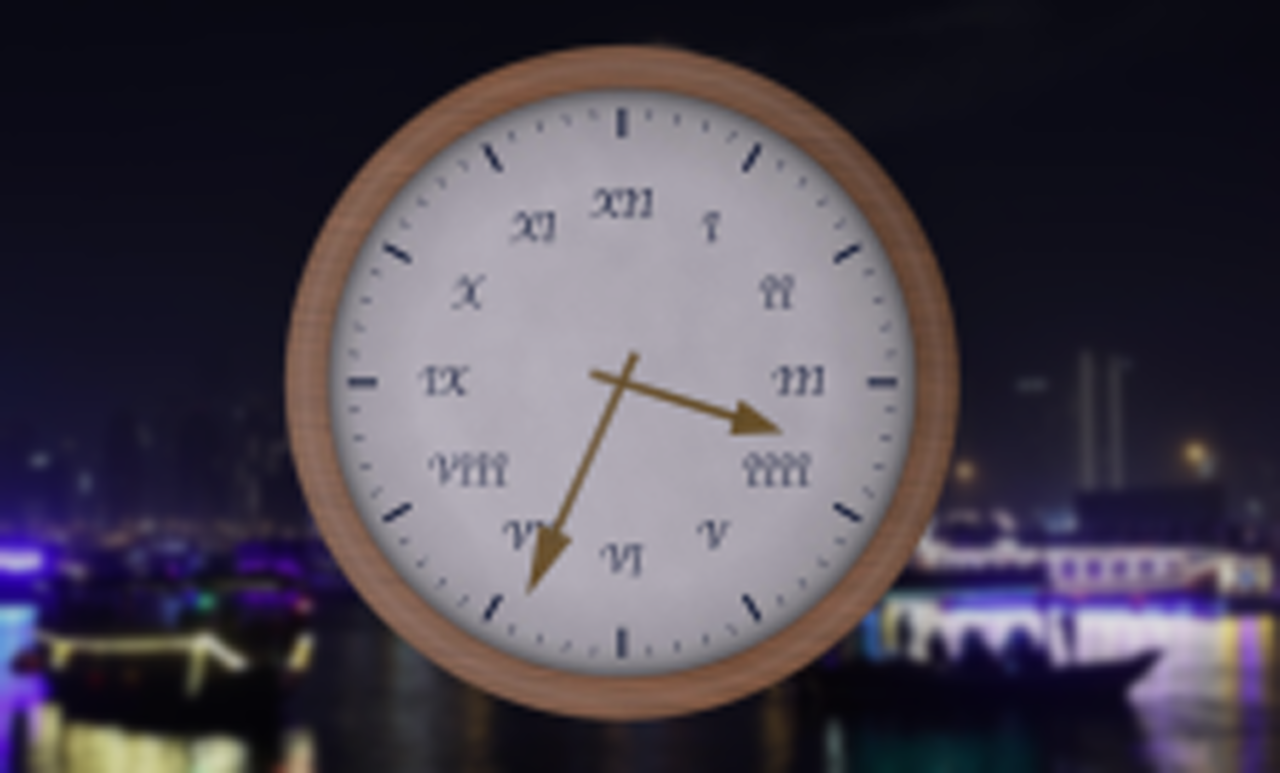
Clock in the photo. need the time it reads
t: 3:34
